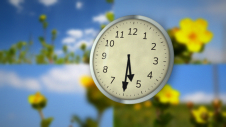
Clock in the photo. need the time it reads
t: 5:30
